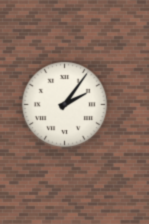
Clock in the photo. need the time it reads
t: 2:06
